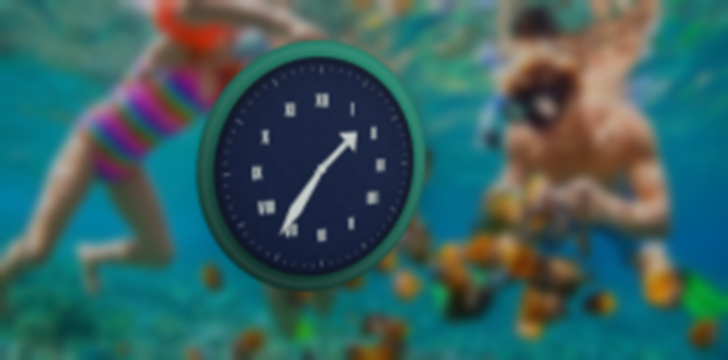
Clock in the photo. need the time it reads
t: 1:36
